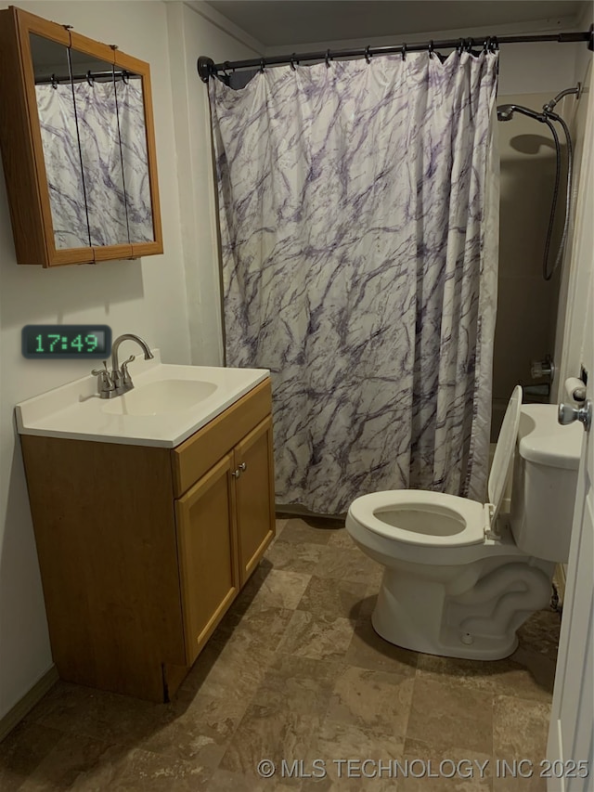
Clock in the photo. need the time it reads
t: 17:49
